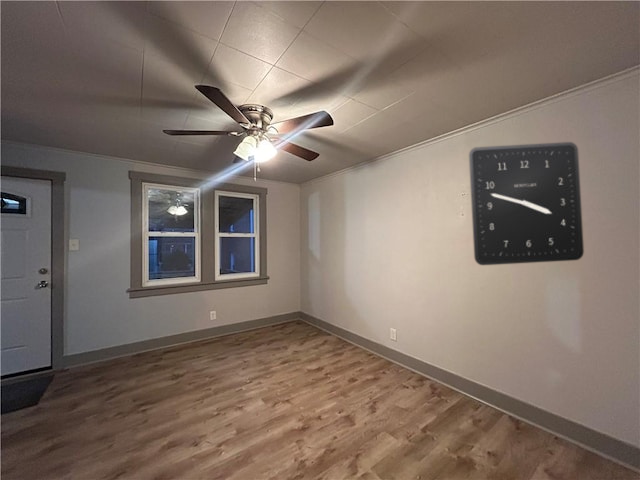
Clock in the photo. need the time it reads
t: 3:48
